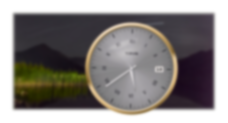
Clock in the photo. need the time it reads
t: 5:39
